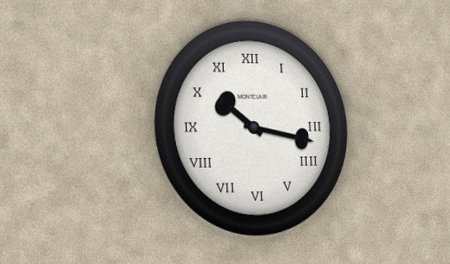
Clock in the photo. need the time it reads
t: 10:17
